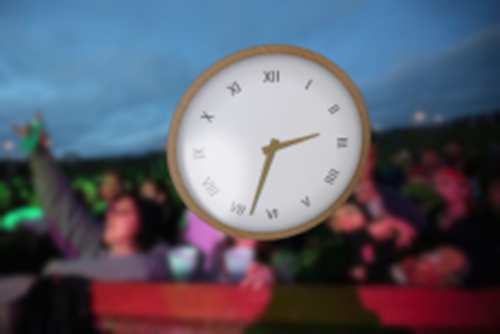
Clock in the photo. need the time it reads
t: 2:33
